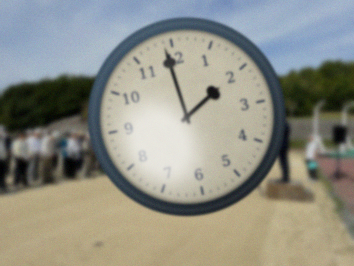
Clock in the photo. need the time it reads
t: 1:59
